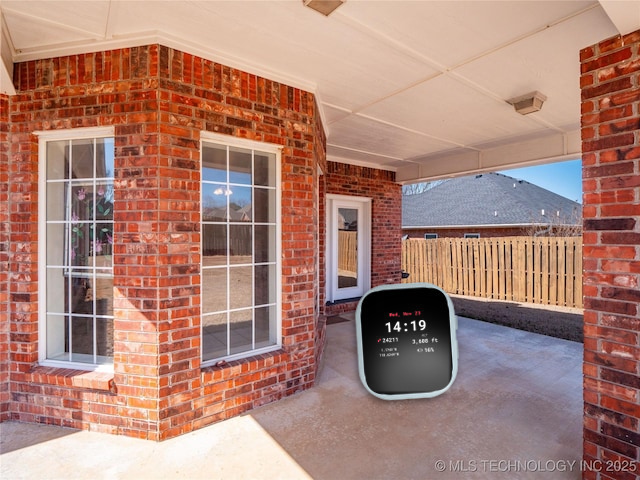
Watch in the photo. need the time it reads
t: 14:19
